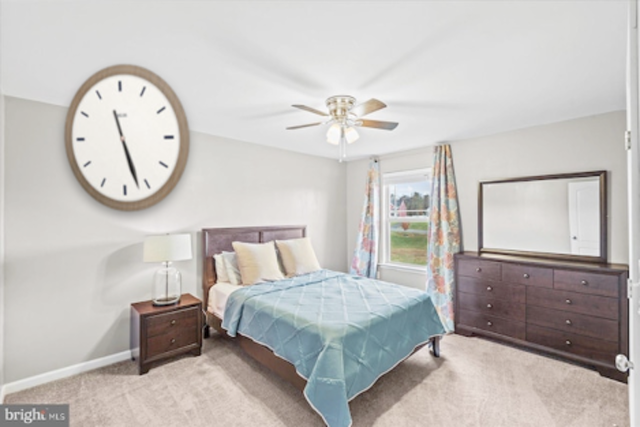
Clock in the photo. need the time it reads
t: 11:27
